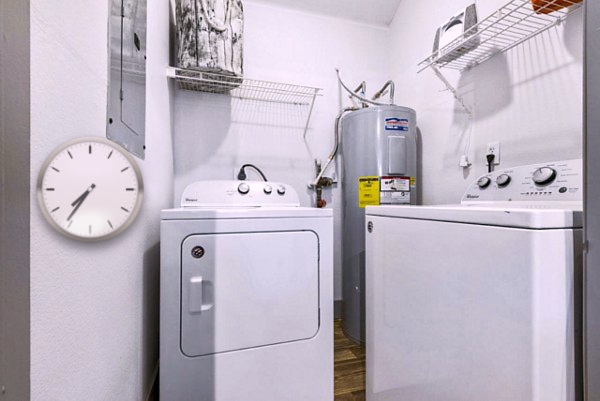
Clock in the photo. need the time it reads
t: 7:36
